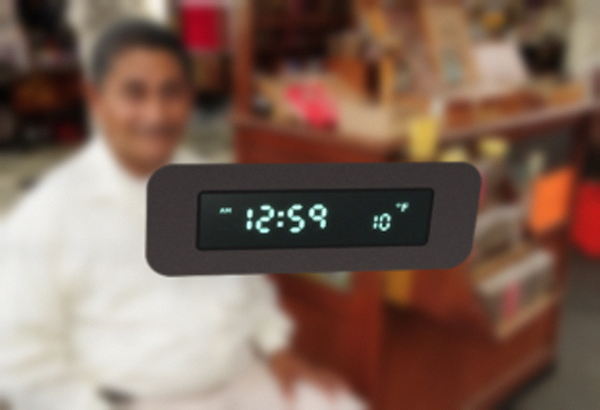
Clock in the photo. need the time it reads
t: 12:59
